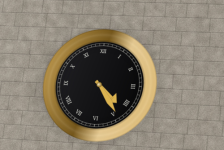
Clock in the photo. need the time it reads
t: 4:24
